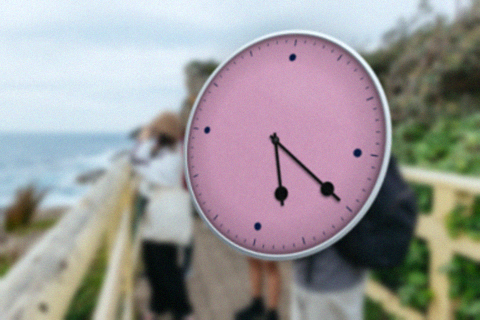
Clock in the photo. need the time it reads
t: 5:20
